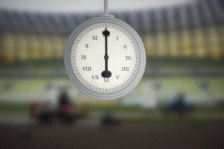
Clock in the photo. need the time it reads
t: 6:00
